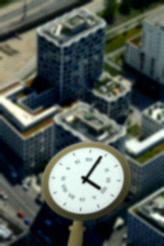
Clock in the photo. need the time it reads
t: 4:04
